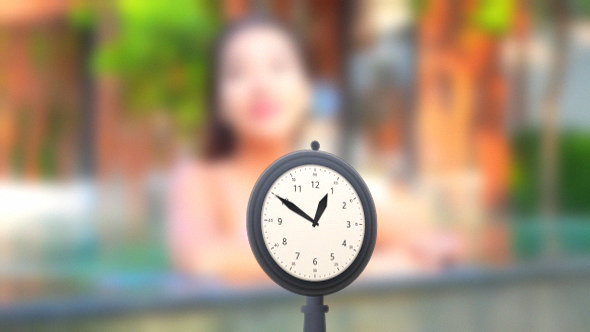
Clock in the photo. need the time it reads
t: 12:50
